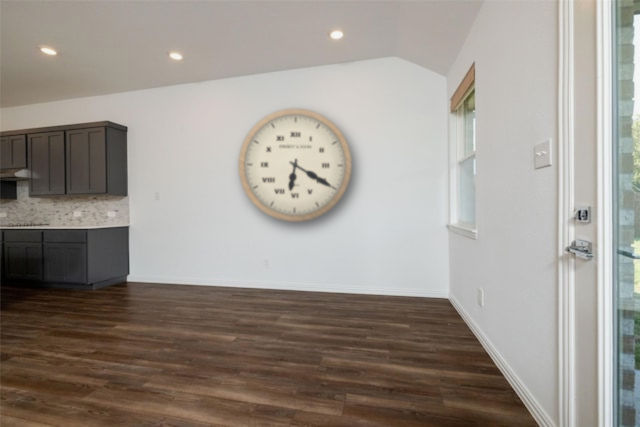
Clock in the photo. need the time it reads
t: 6:20
